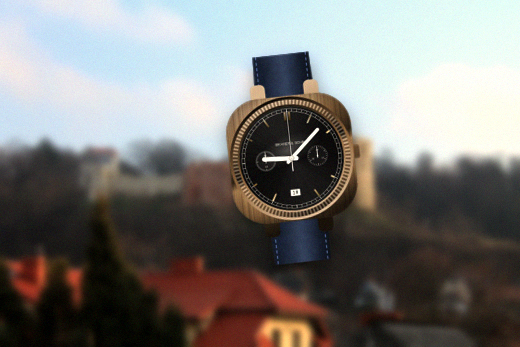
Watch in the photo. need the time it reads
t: 9:08
